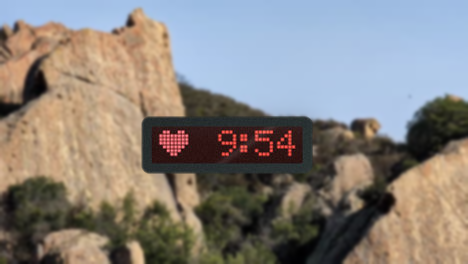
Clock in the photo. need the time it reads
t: 9:54
